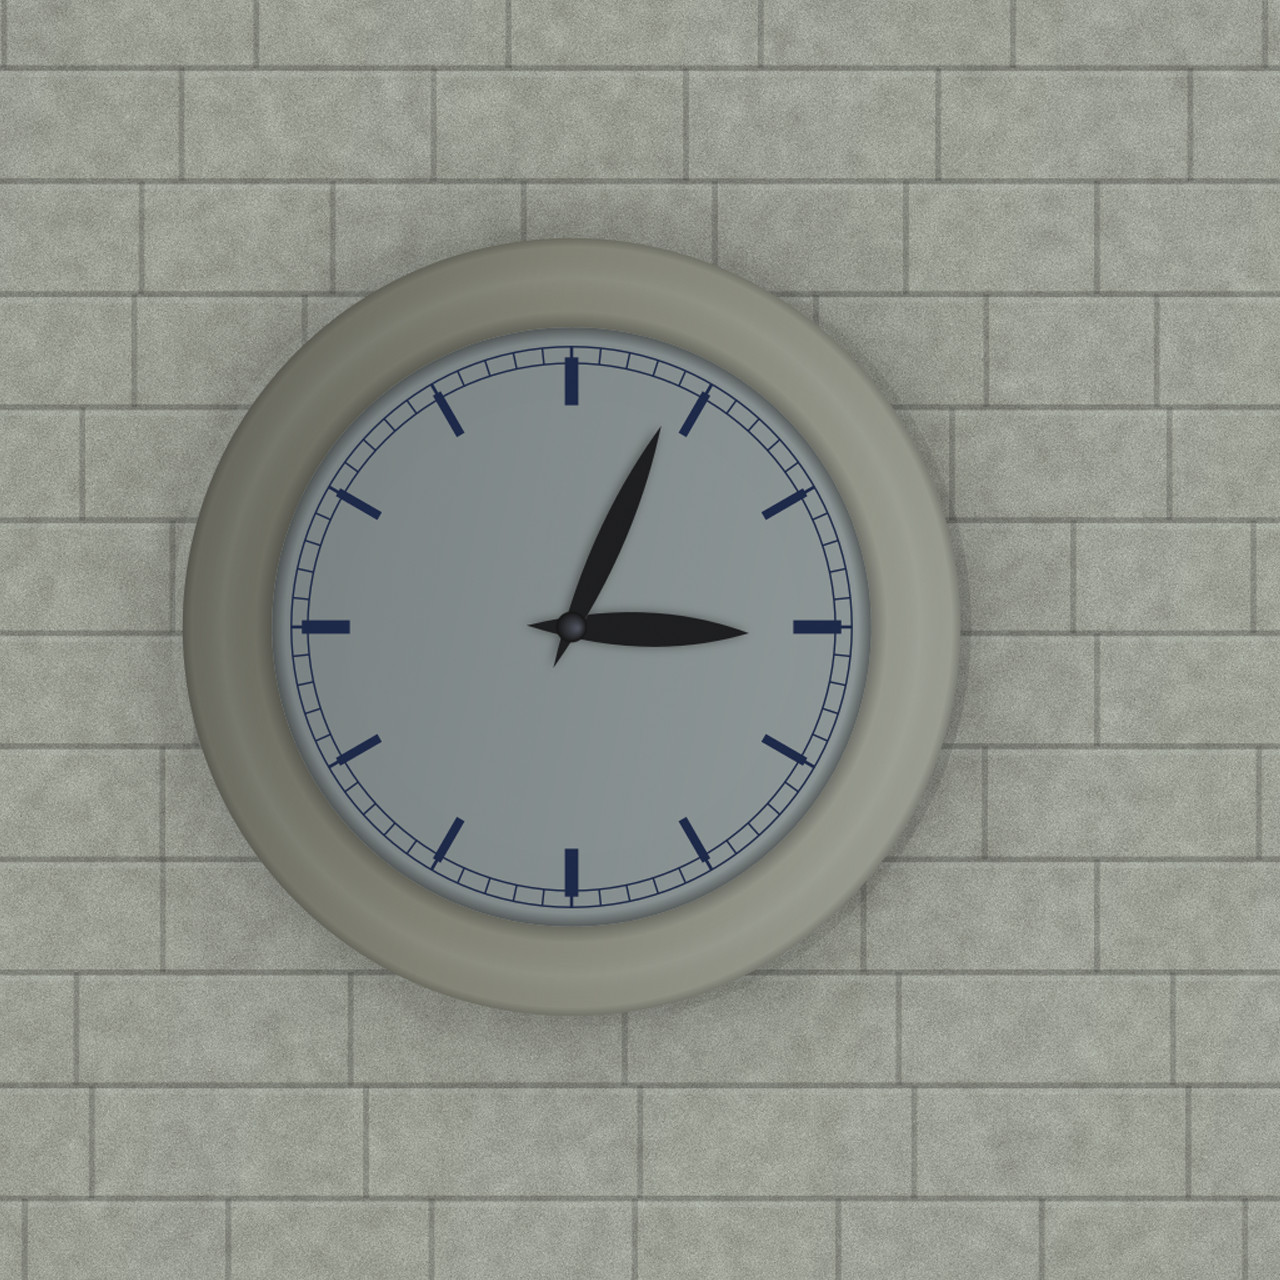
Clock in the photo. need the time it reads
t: 3:04
